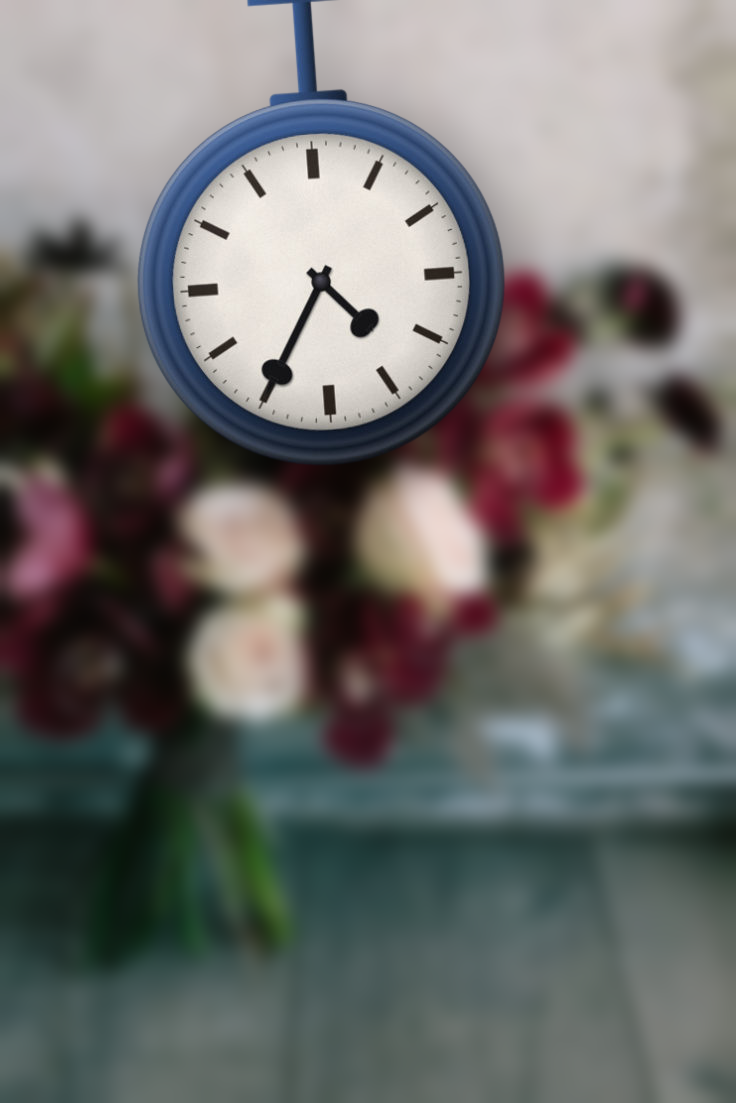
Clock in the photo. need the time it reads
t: 4:35
